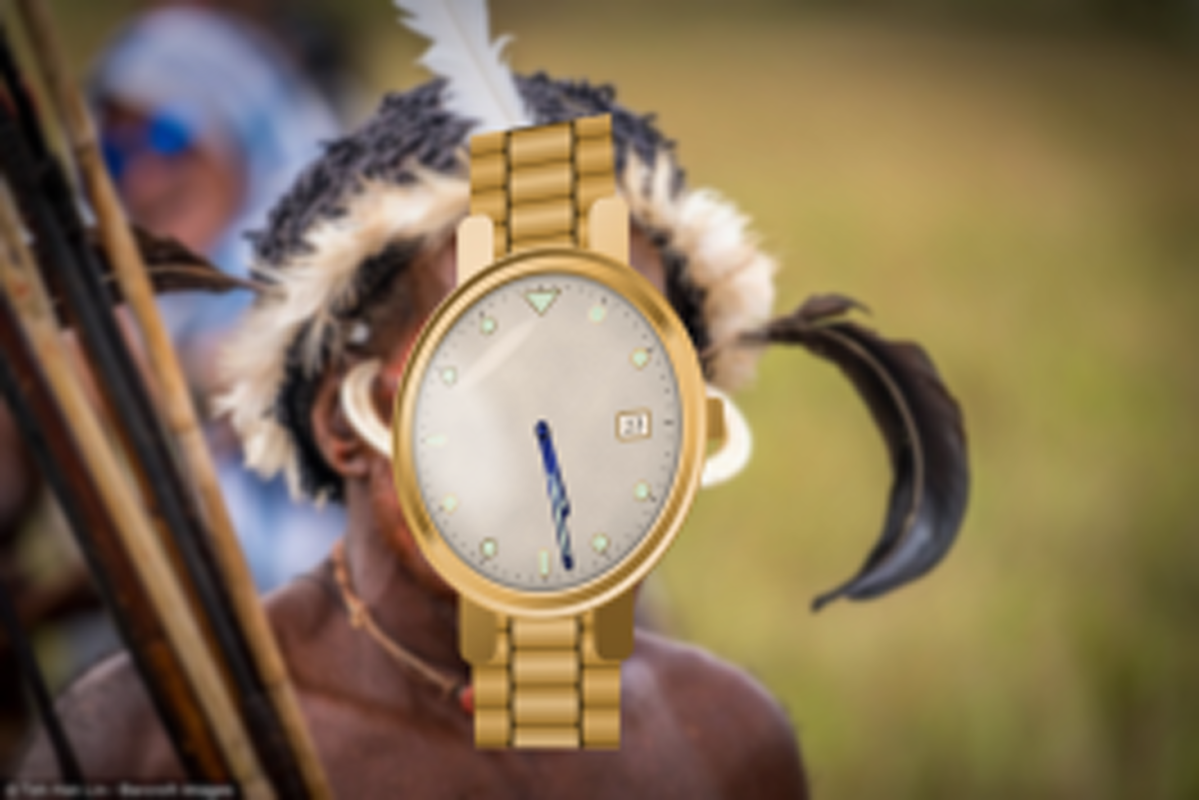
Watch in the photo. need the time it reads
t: 5:28
